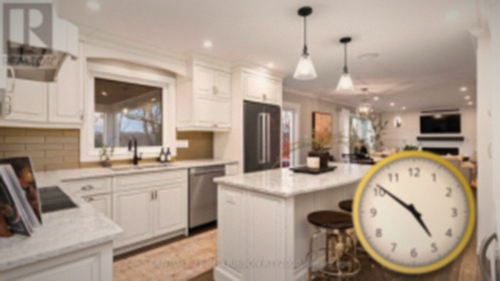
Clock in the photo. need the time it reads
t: 4:51
